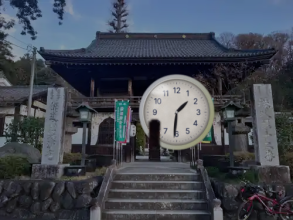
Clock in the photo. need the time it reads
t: 1:31
